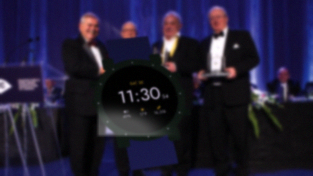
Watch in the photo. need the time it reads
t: 11:30
